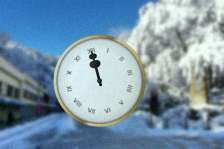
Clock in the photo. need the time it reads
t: 12:00
